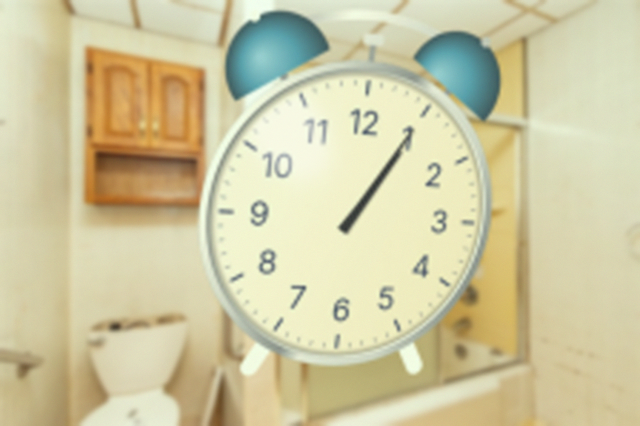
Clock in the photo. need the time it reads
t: 1:05
